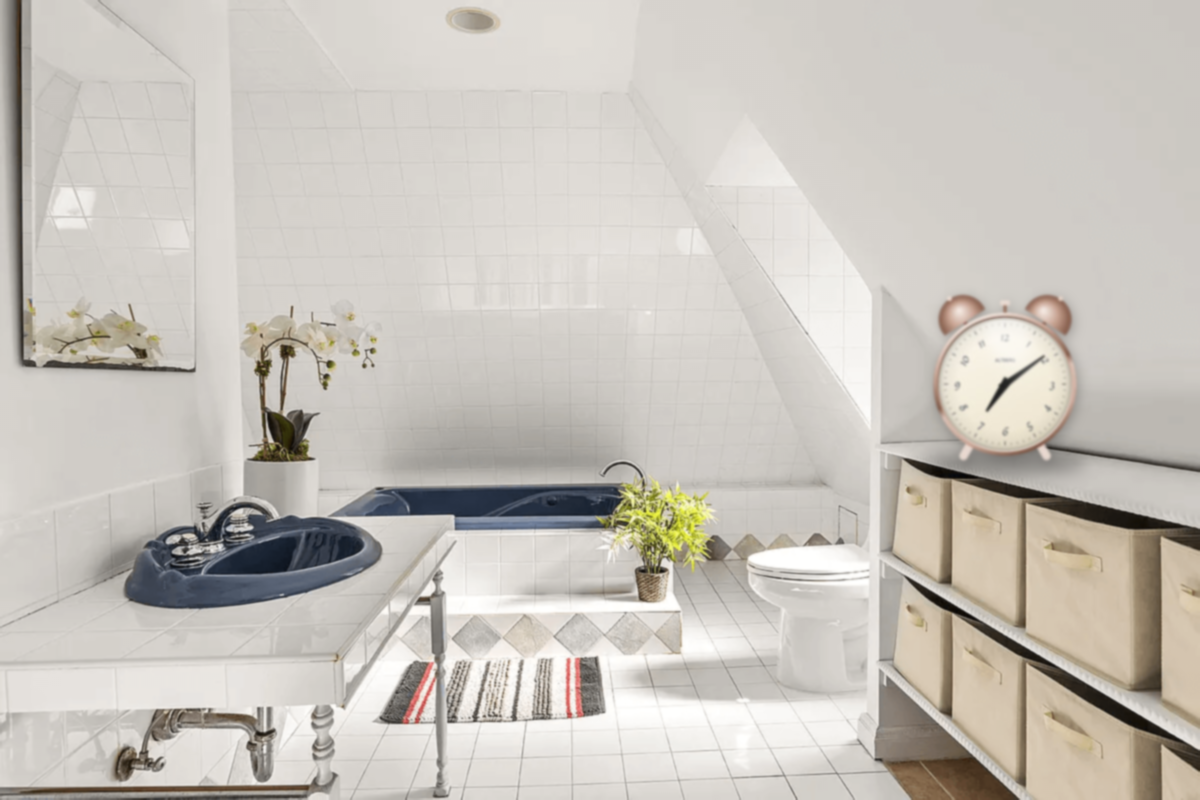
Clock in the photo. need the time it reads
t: 7:09
